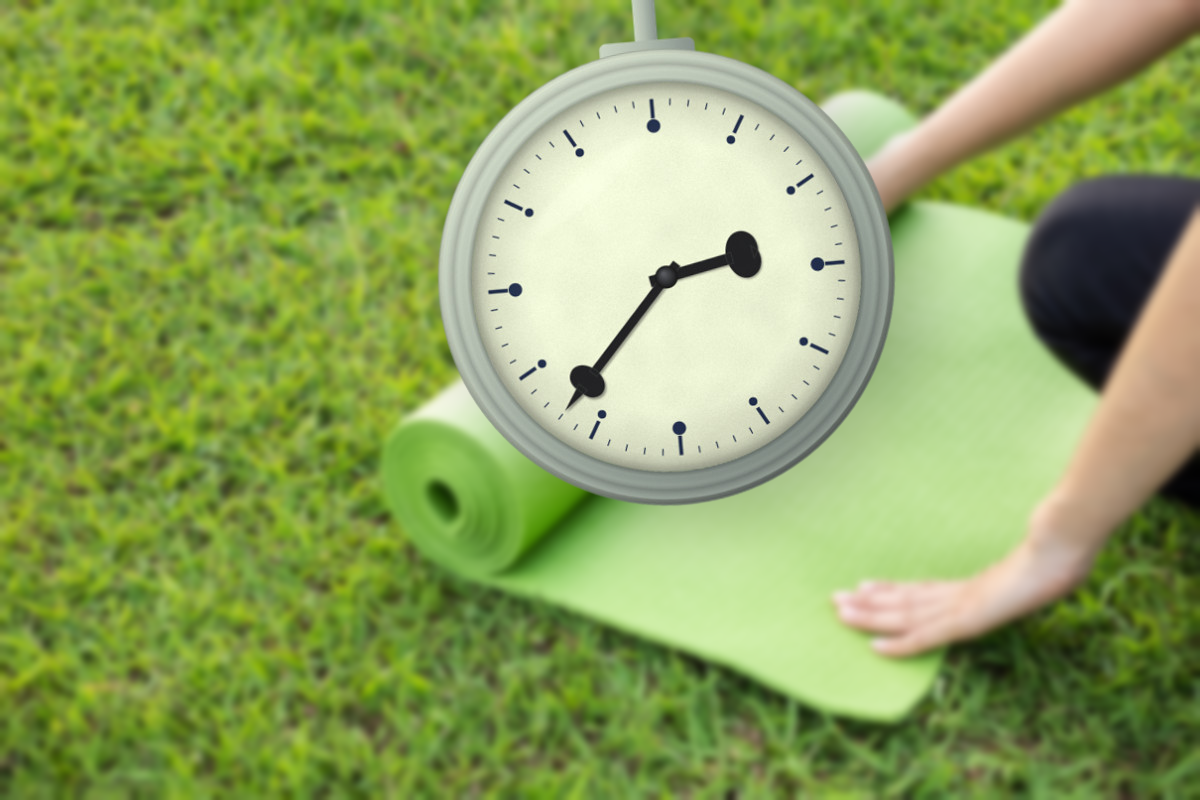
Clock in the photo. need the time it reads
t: 2:37
